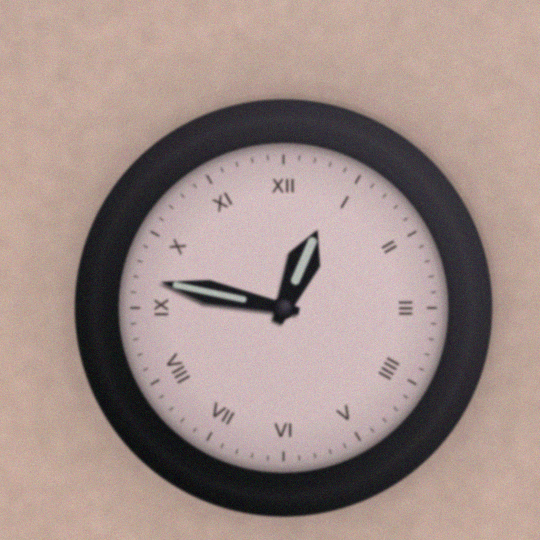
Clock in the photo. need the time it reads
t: 12:47
